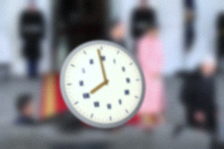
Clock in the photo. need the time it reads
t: 7:59
